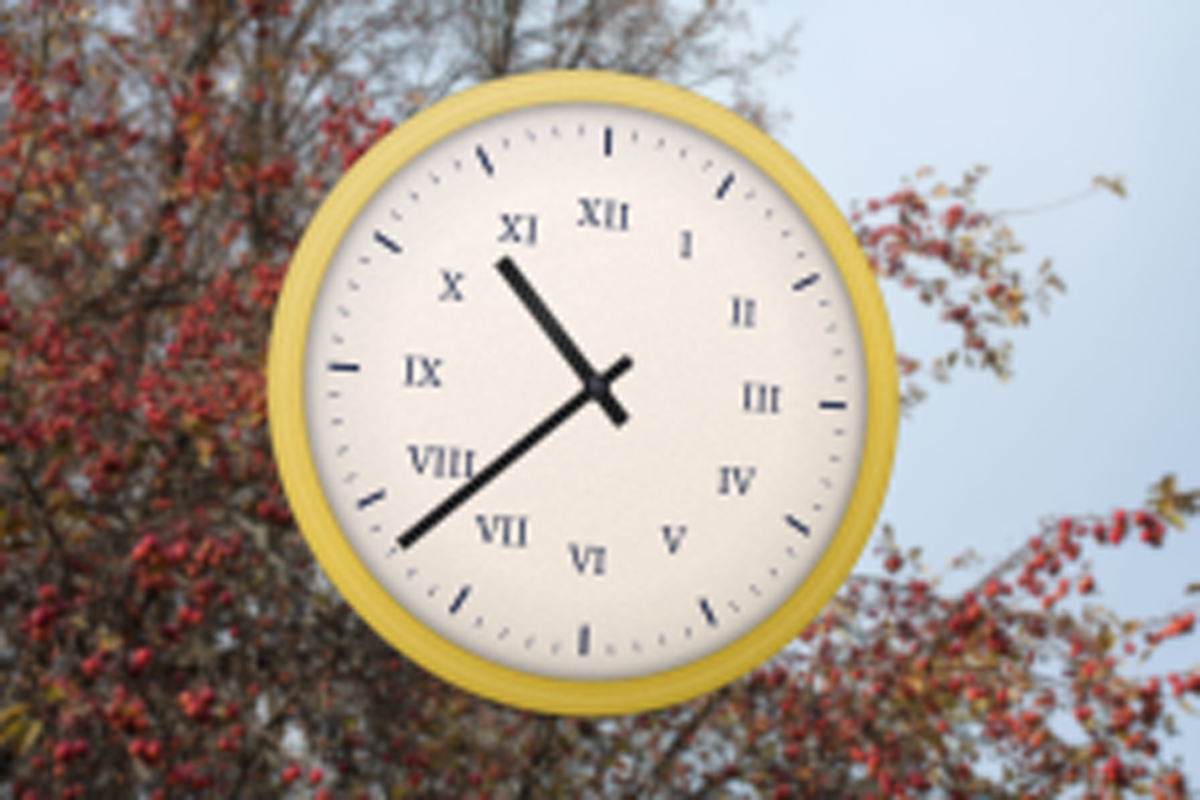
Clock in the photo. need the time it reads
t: 10:38
